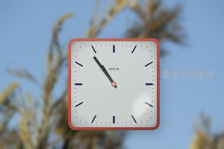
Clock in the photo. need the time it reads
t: 10:54
